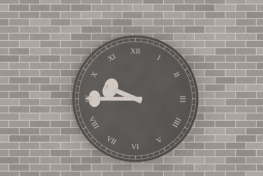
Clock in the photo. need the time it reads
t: 9:45
